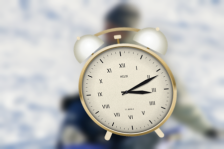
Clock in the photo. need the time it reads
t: 3:11
